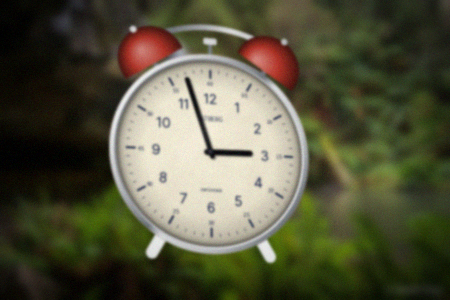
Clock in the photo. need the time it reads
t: 2:57
